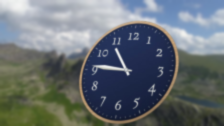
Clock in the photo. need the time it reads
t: 10:46
